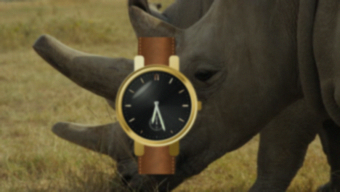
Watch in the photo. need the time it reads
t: 6:27
